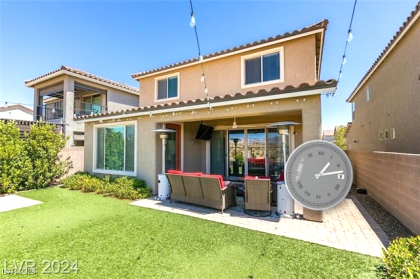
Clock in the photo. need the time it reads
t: 1:13
